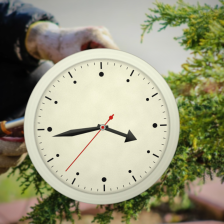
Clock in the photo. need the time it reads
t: 3:43:37
